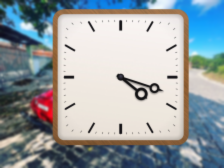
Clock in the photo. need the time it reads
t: 4:18
